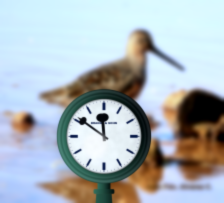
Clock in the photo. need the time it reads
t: 11:51
